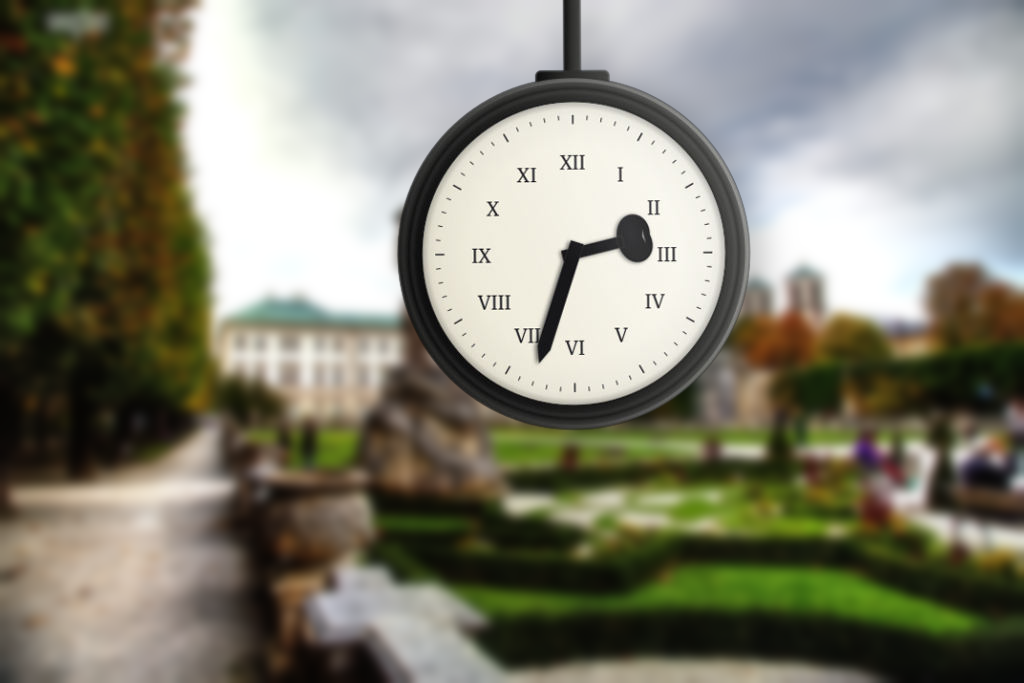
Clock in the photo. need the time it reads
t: 2:33
